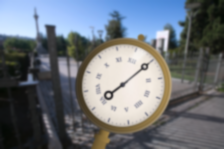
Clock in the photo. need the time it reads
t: 7:05
